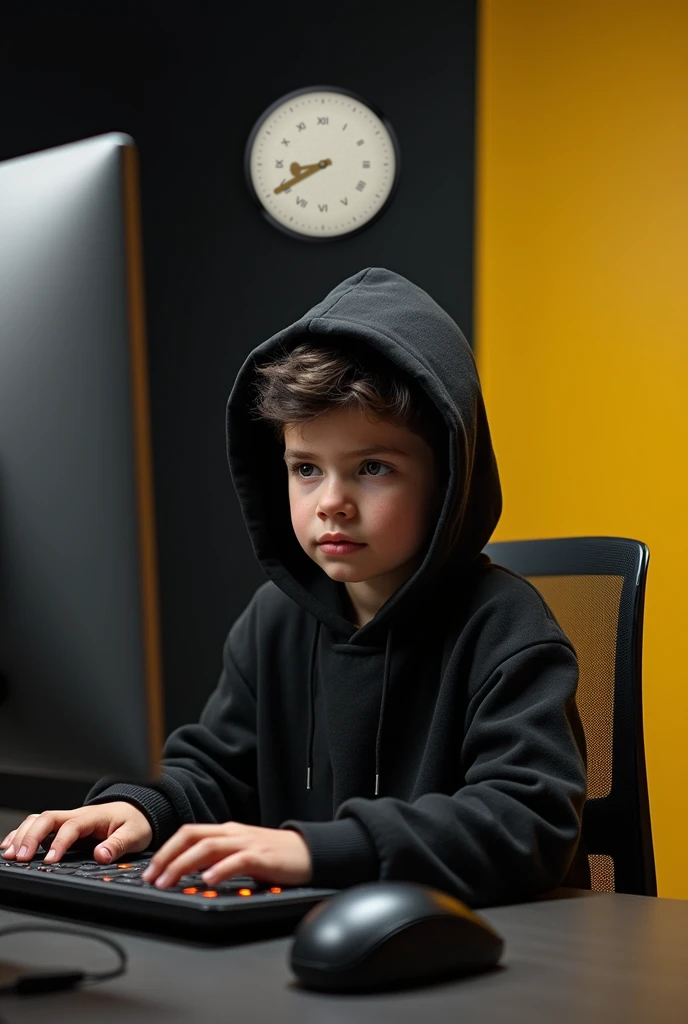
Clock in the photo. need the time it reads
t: 8:40
